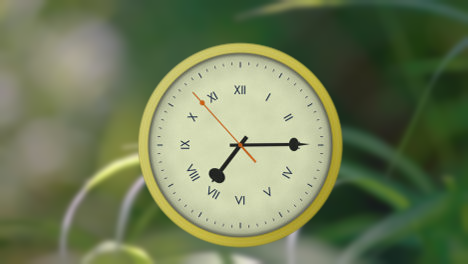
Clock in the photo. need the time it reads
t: 7:14:53
